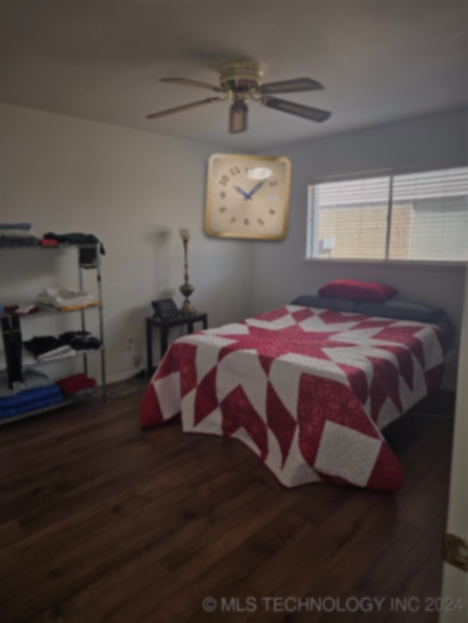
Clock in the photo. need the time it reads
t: 10:07
